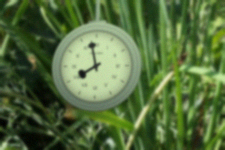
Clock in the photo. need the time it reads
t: 7:58
